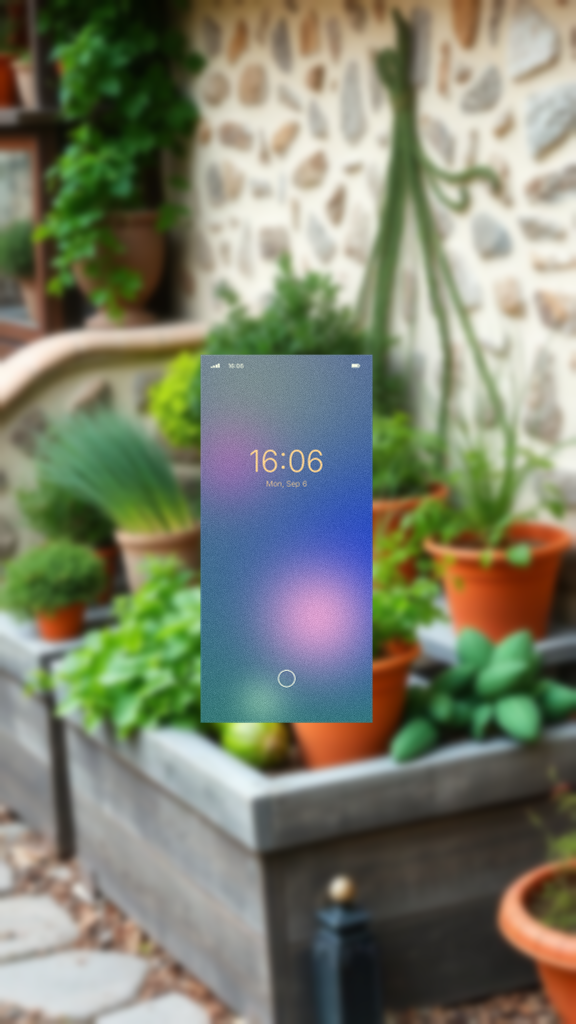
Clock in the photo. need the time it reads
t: 16:06
